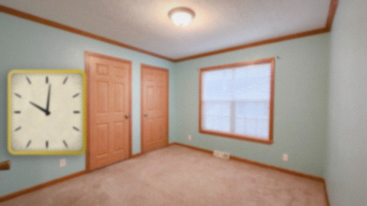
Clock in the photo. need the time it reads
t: 10:01
